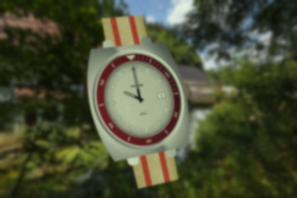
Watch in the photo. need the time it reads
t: 10:00
